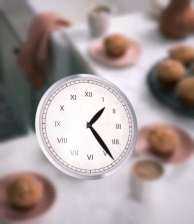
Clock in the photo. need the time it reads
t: 1:24
